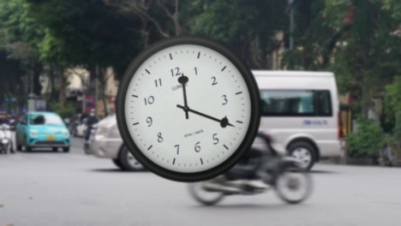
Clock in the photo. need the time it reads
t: 12:21
